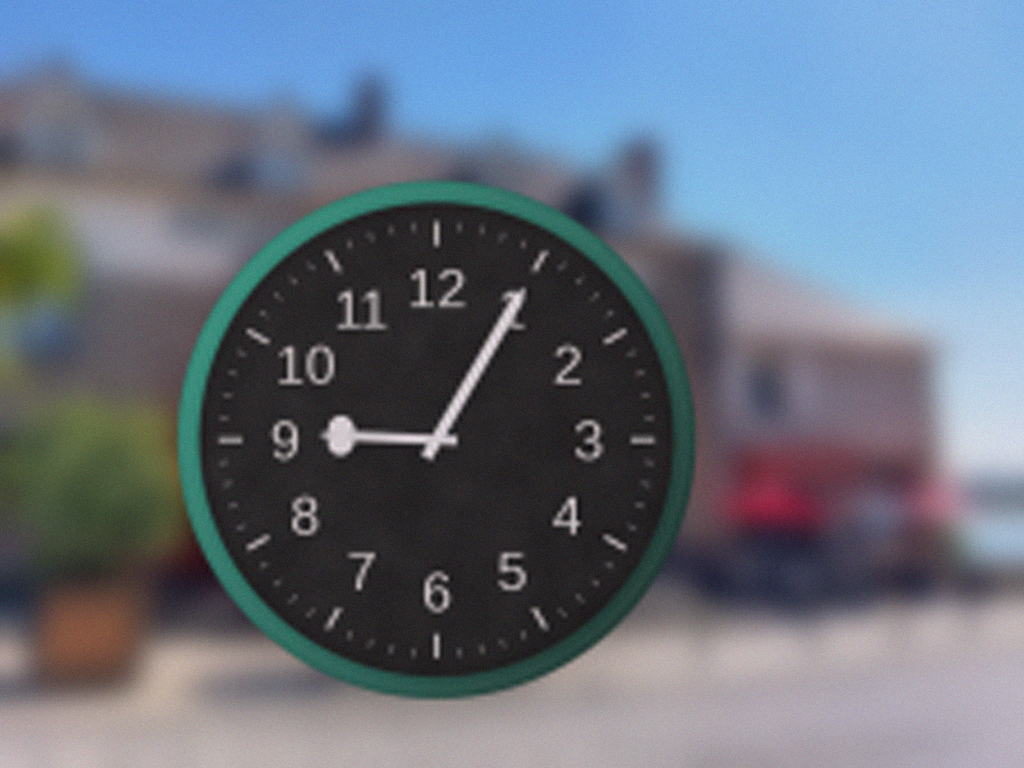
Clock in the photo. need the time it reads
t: 9:05
